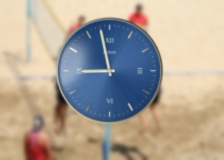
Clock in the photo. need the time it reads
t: 8:58
